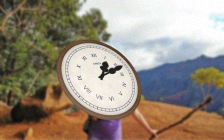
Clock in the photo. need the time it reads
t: 1:12
